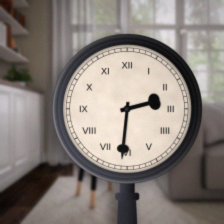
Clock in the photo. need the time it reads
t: 2:31
